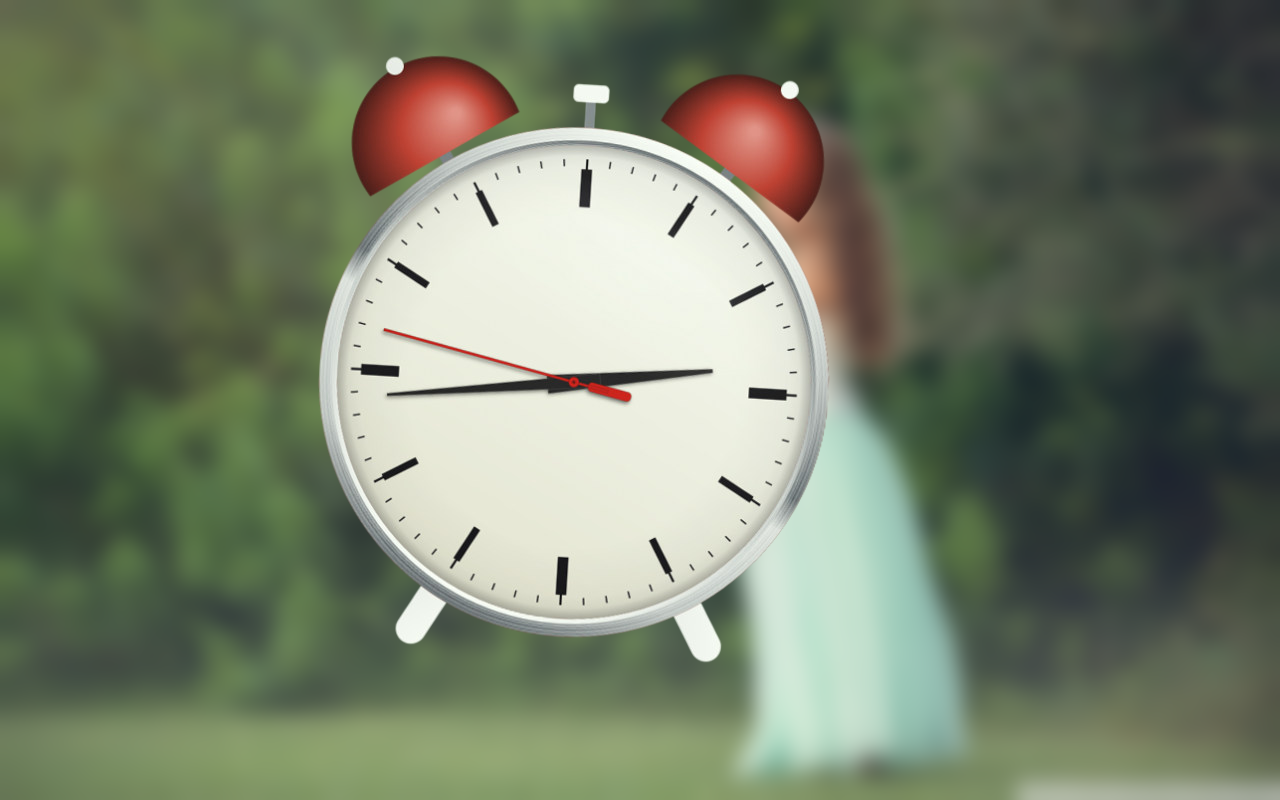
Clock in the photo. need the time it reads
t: 2:43:47
